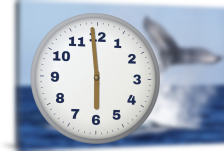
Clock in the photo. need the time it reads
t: 5:59
